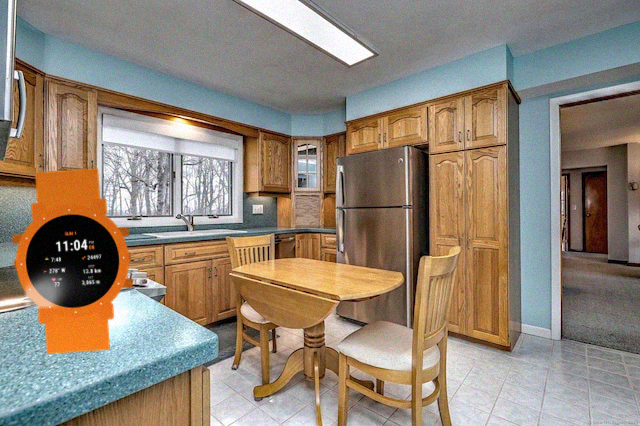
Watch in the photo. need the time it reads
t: 11:04
